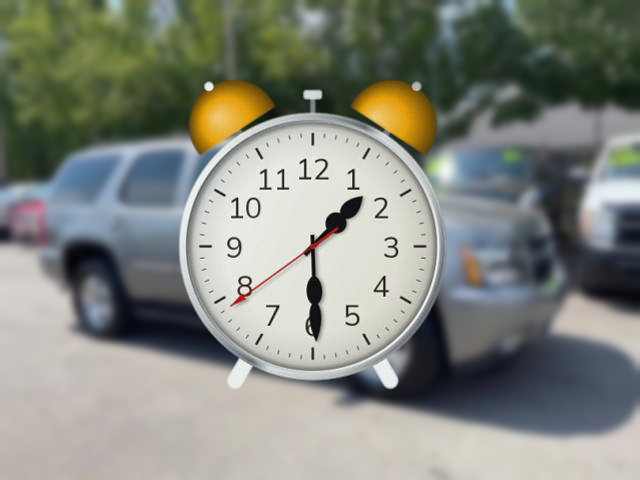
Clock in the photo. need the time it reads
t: 1:29:39
